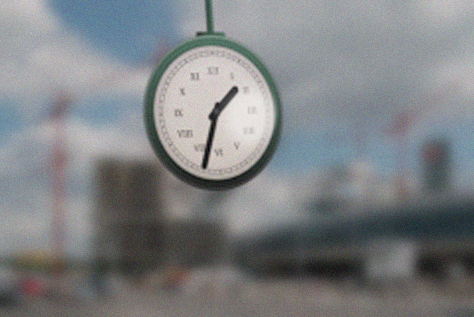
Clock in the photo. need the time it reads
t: 1:33
